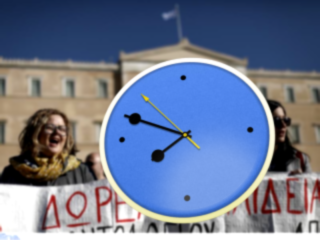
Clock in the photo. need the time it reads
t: 7:48:53
